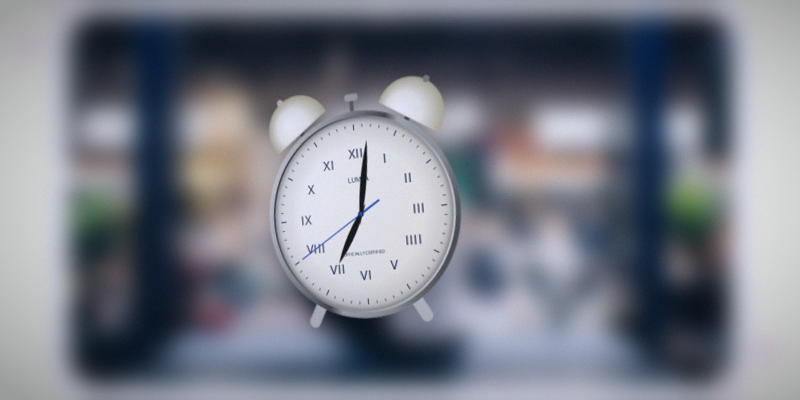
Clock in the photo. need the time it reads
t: 7:01:40
